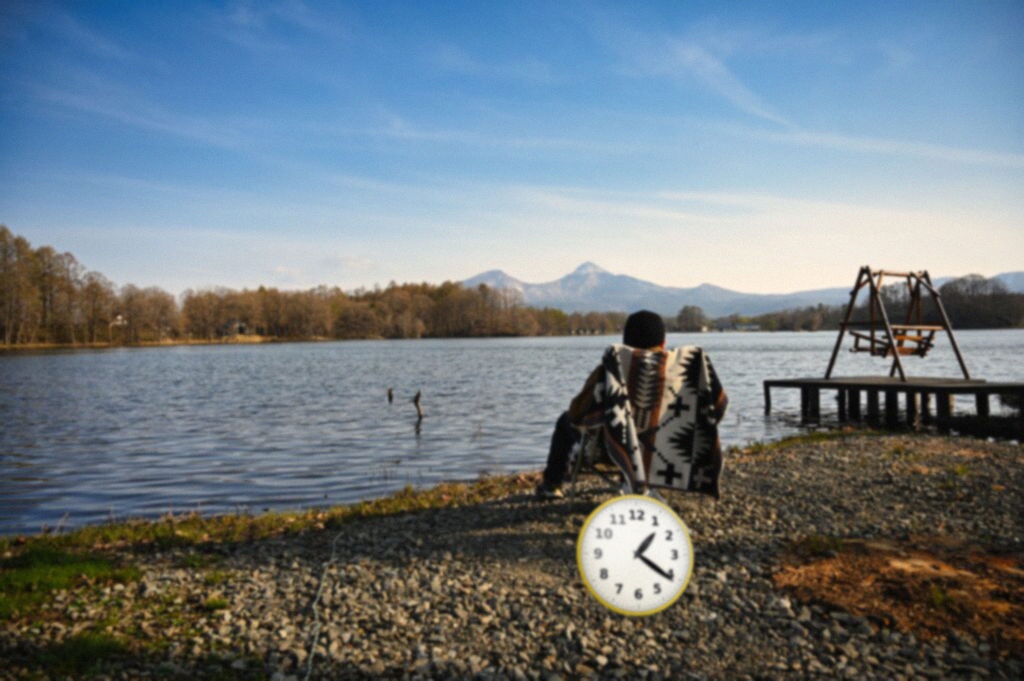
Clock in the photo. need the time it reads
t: 1:21
